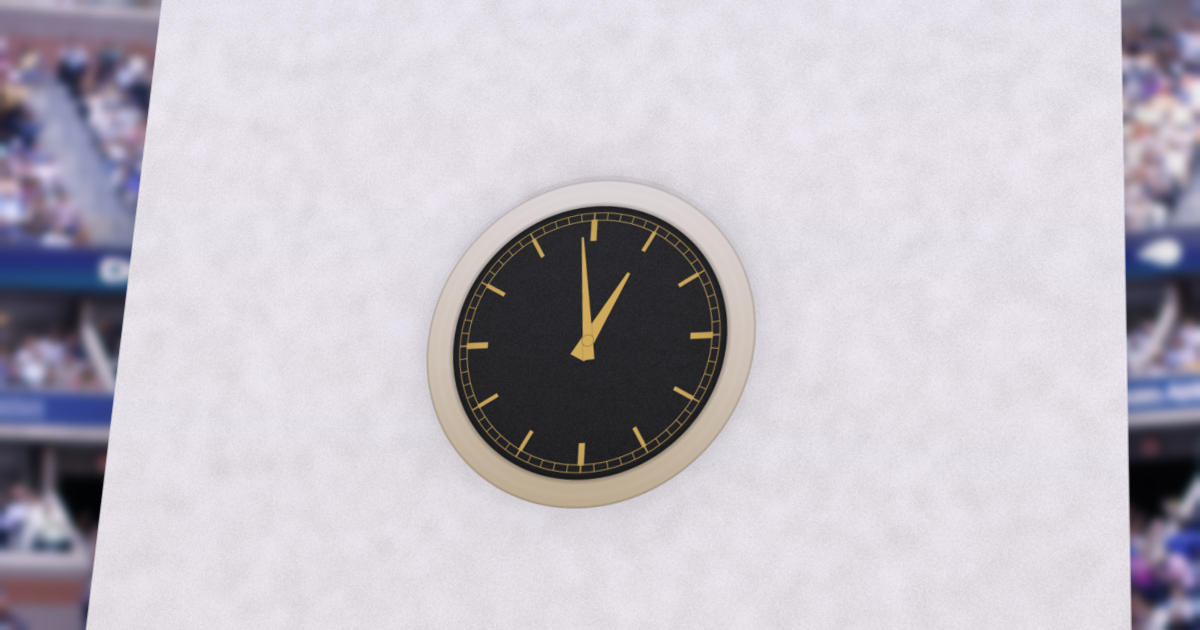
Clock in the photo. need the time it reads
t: 12:59
